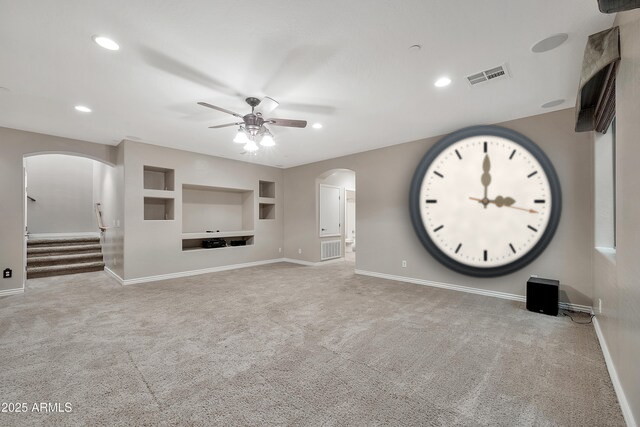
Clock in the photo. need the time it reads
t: 3:00:17
